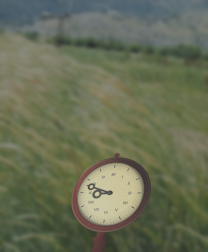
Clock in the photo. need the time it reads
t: 8:48
